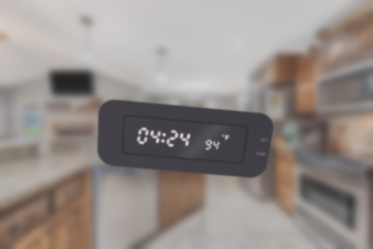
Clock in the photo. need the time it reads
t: 4:24
